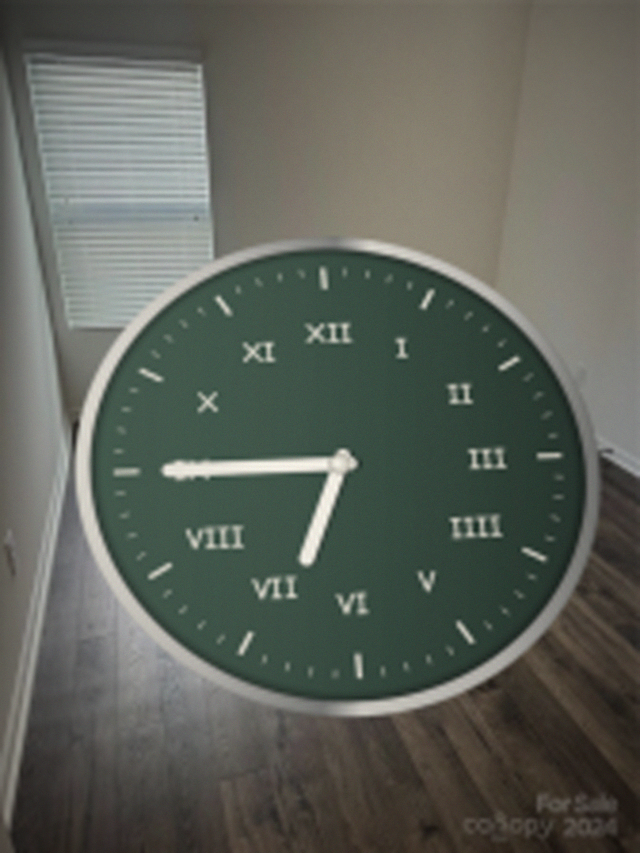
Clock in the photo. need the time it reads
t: 6:45
